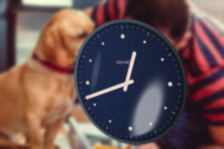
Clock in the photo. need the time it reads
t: 12:42
